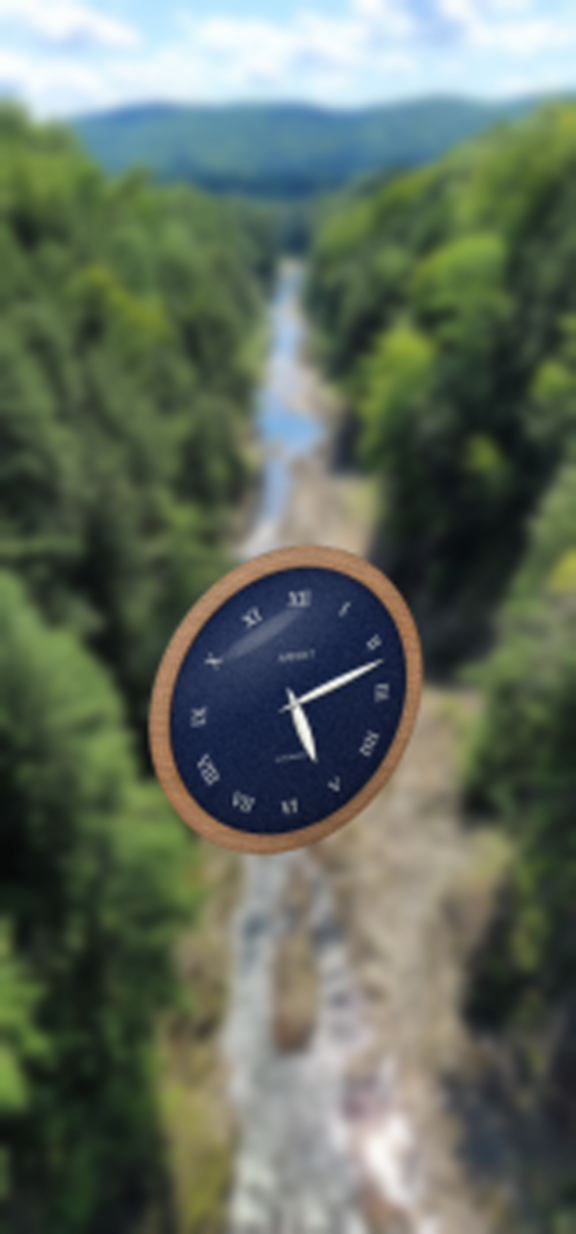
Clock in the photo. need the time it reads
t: 5:12
